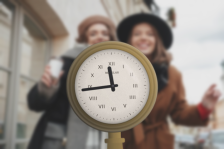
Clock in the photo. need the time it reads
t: 11:44
